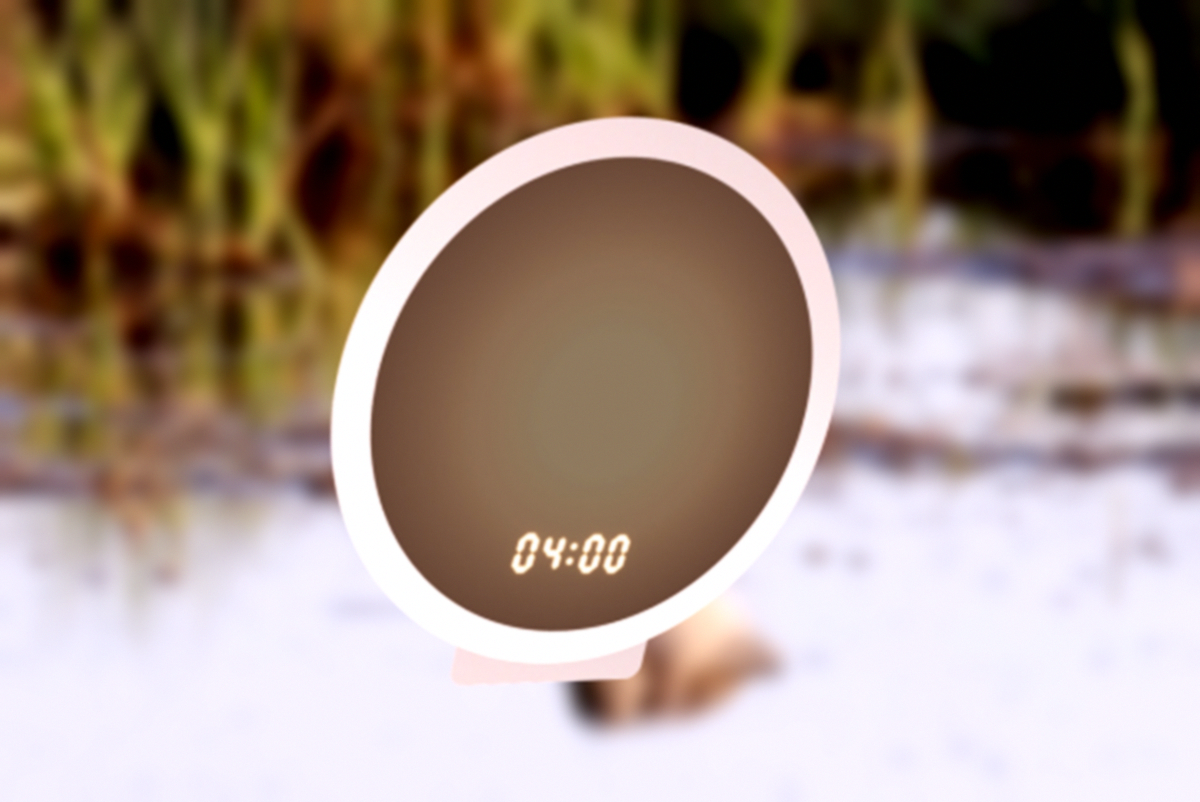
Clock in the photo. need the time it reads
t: 4:00
